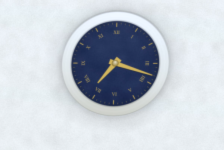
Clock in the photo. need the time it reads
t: 7:18
